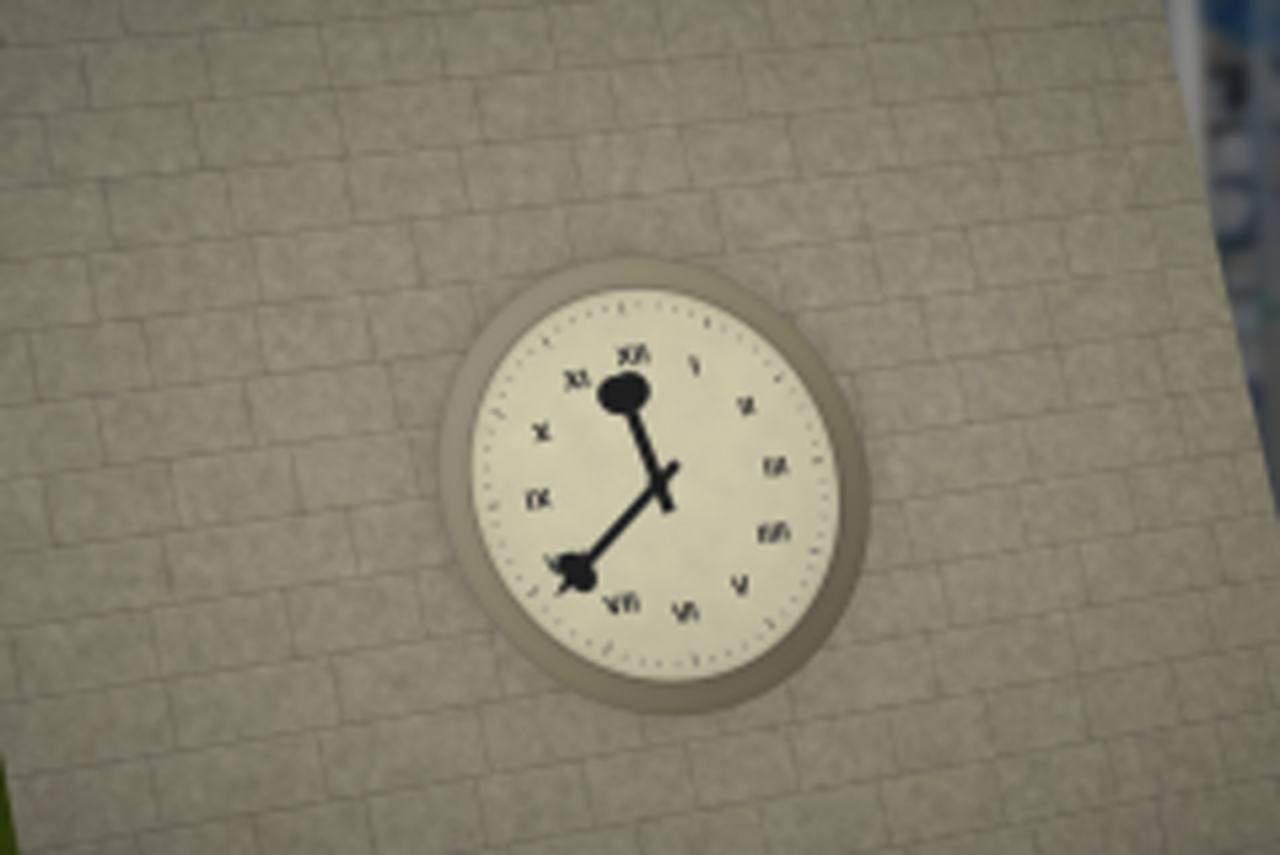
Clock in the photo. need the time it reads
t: 11:39
